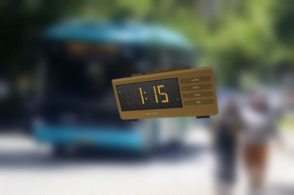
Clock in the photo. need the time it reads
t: 1:15
